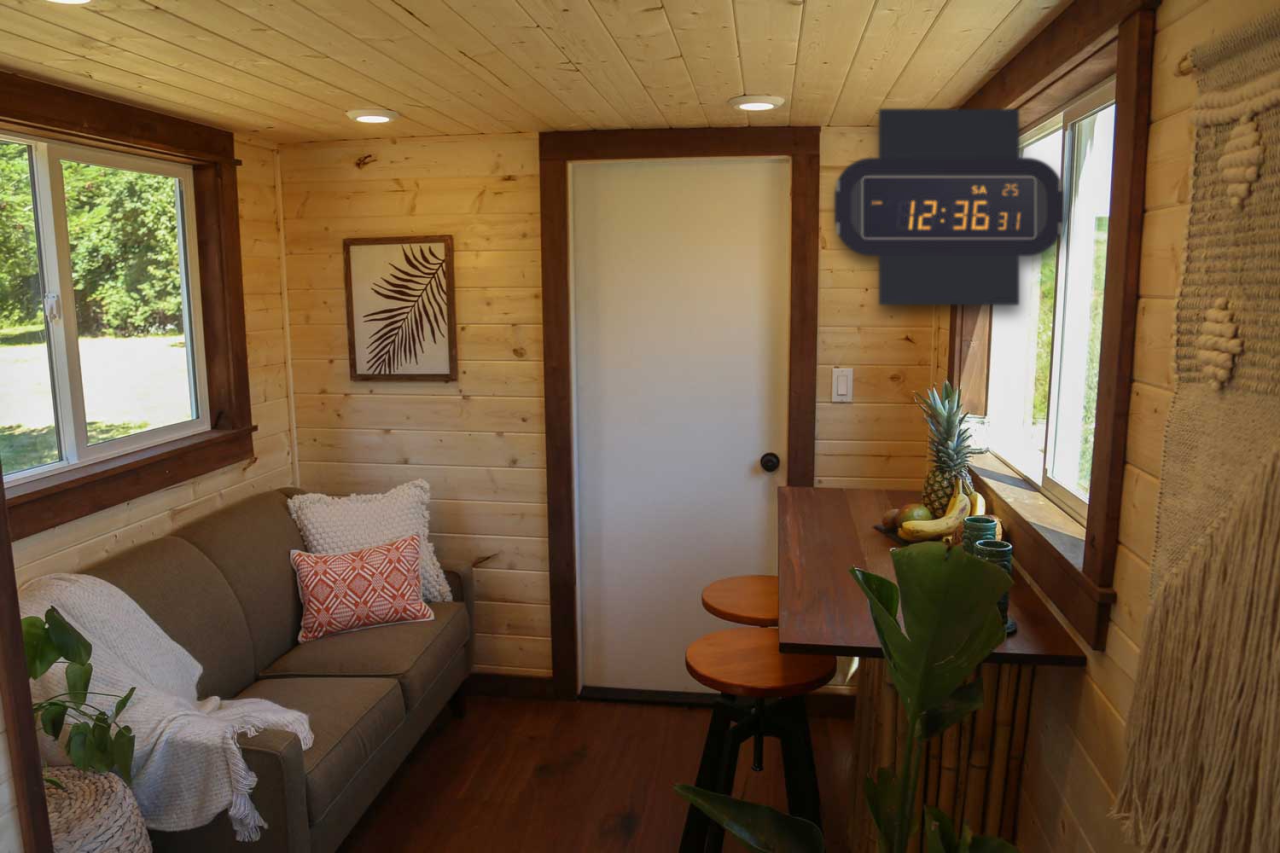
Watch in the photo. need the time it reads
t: 12:36:31
